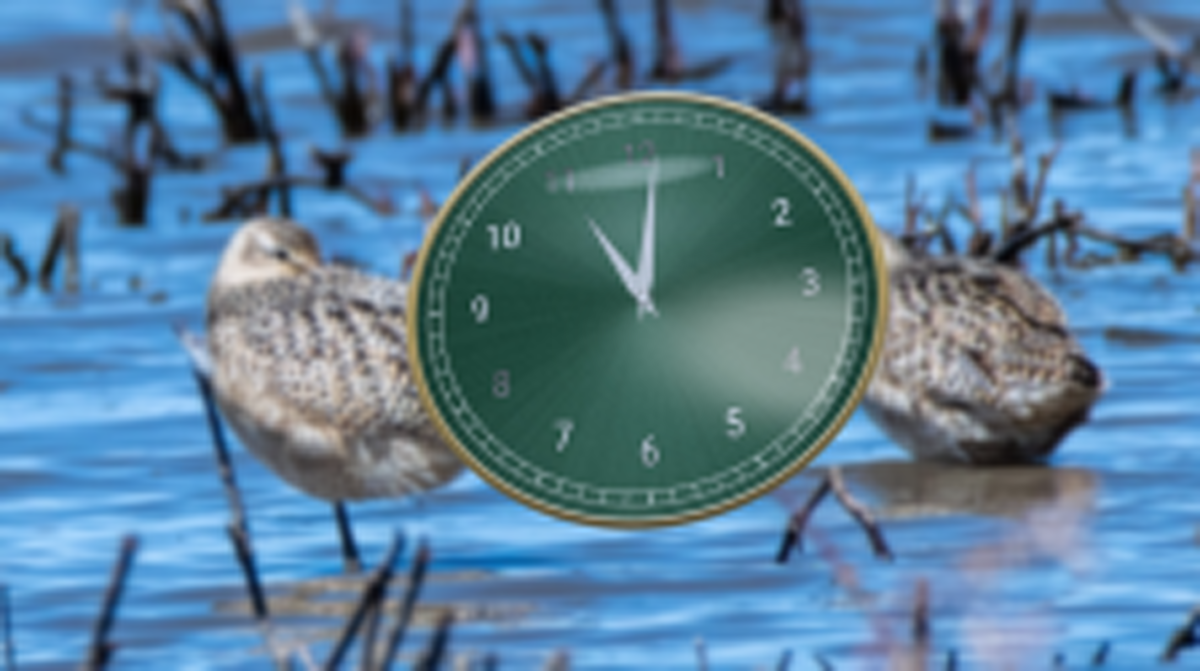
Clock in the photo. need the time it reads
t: 11:01
